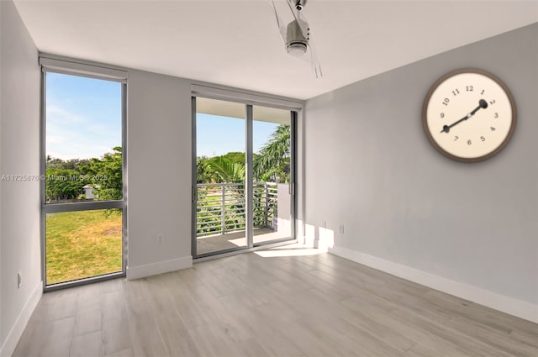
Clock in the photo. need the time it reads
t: 1:40
